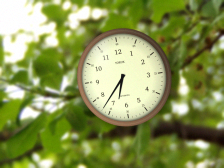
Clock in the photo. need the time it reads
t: 6:37
